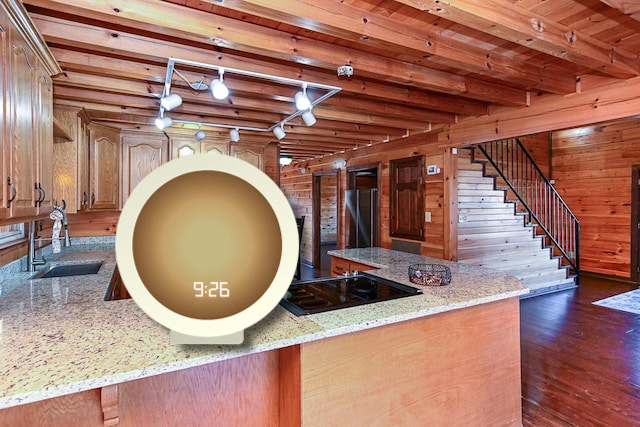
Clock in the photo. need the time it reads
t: 9:26
